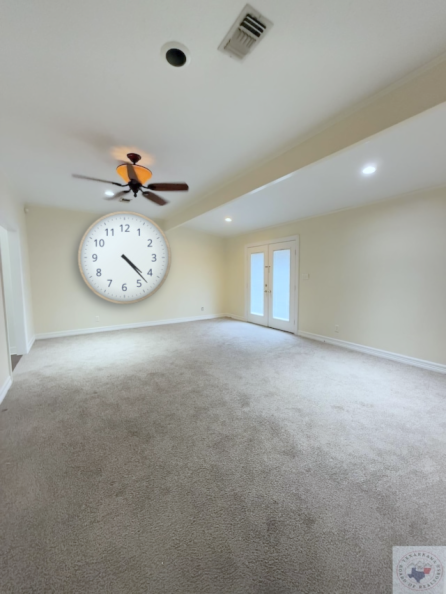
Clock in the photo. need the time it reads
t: 4:23
